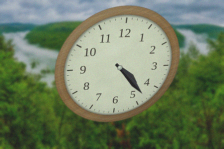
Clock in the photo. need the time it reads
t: 4:23
